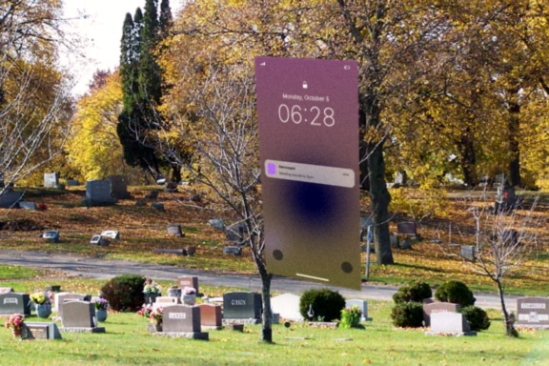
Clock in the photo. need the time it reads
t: 6:28
